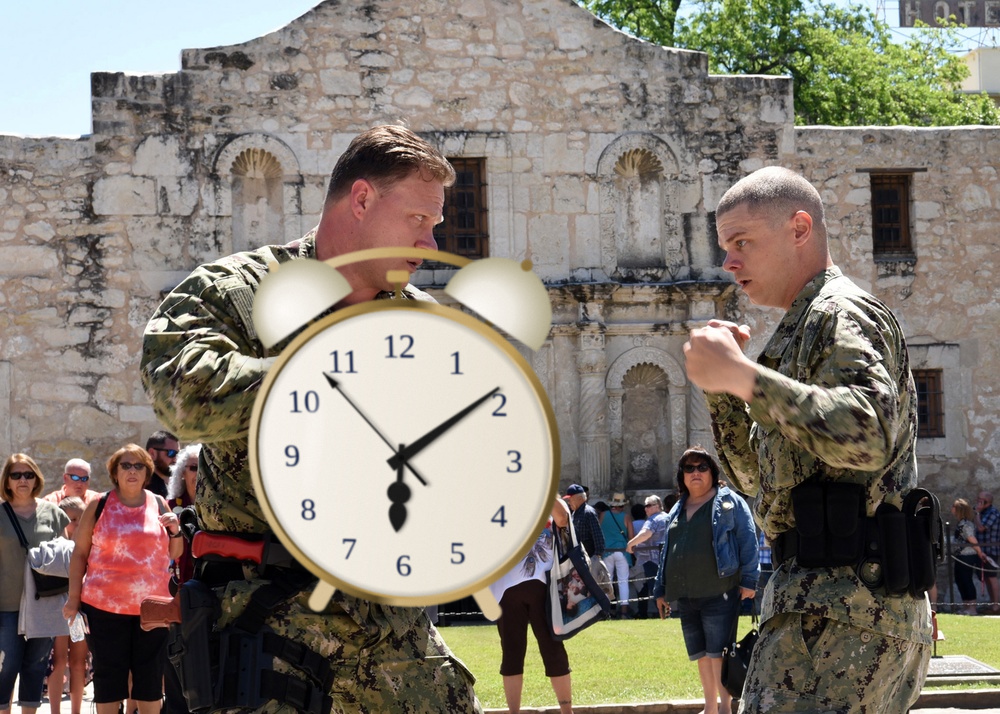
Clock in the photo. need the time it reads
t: 6:08:53
